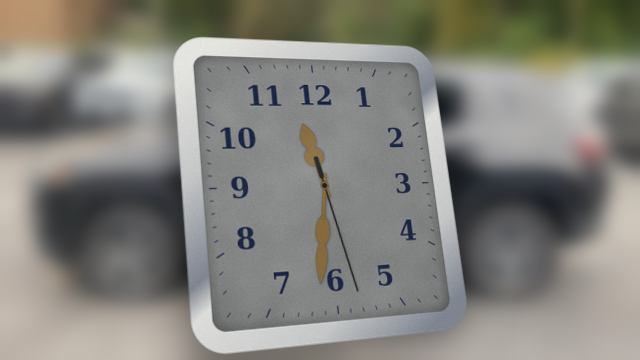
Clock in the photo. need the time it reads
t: 11:31:28
